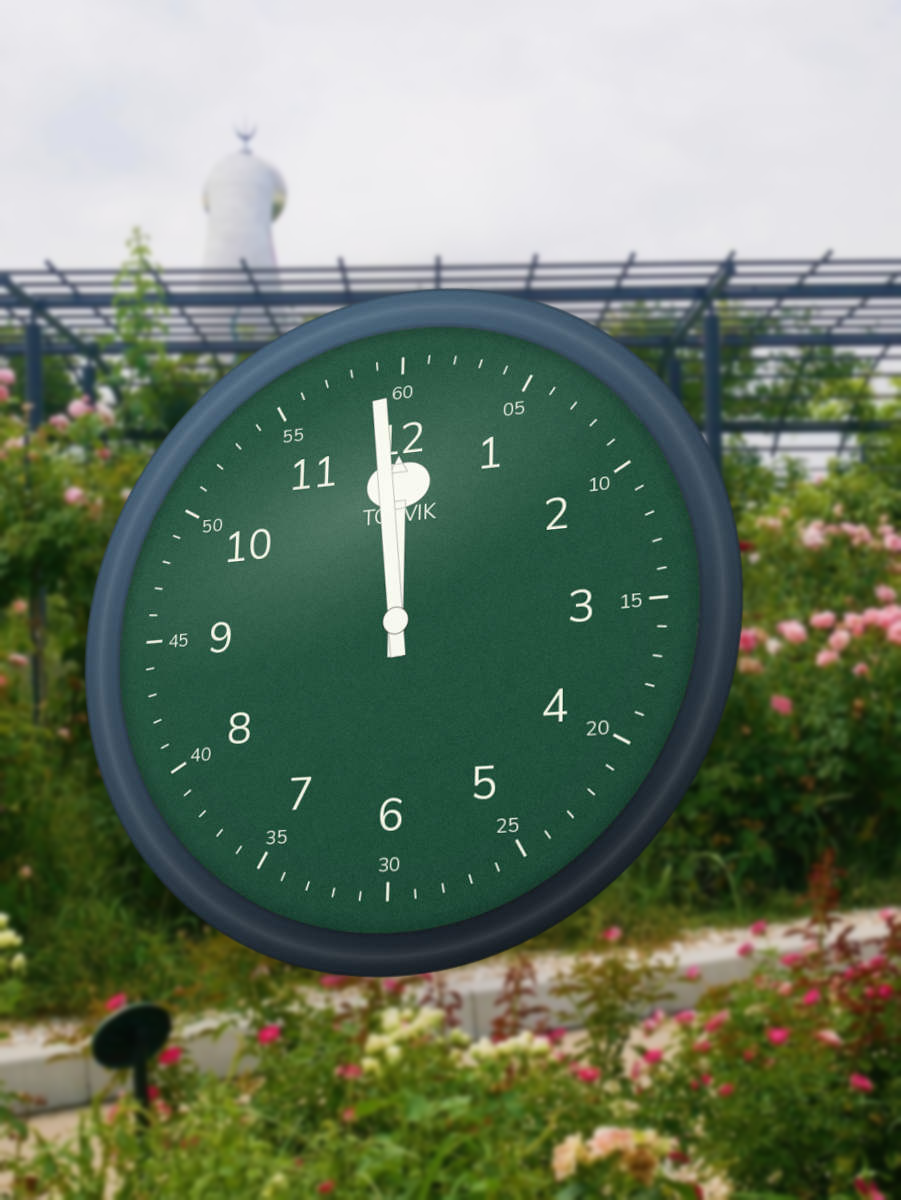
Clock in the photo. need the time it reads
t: 11:59
